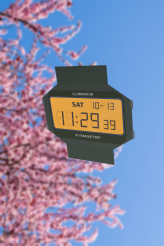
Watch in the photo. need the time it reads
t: 11:29:39
